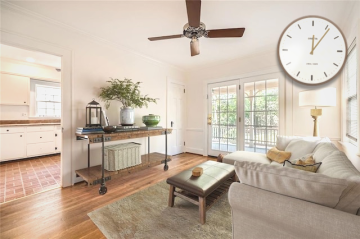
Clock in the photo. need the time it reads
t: 12:06
